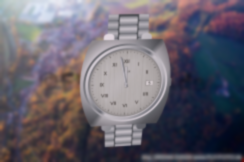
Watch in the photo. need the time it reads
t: 11:58
